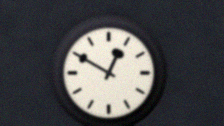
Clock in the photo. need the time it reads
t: 12:50
